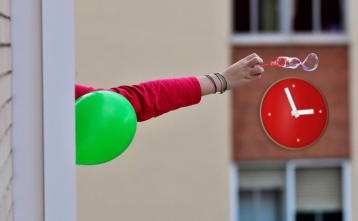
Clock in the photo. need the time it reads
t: 2:57
